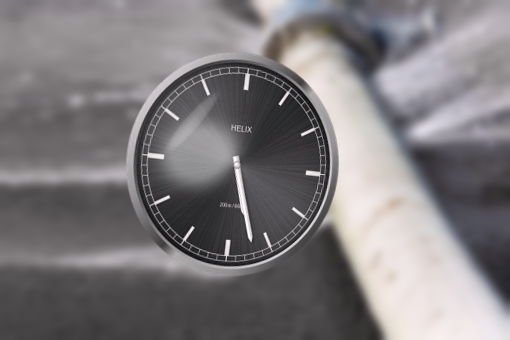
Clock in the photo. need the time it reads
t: 5:27
